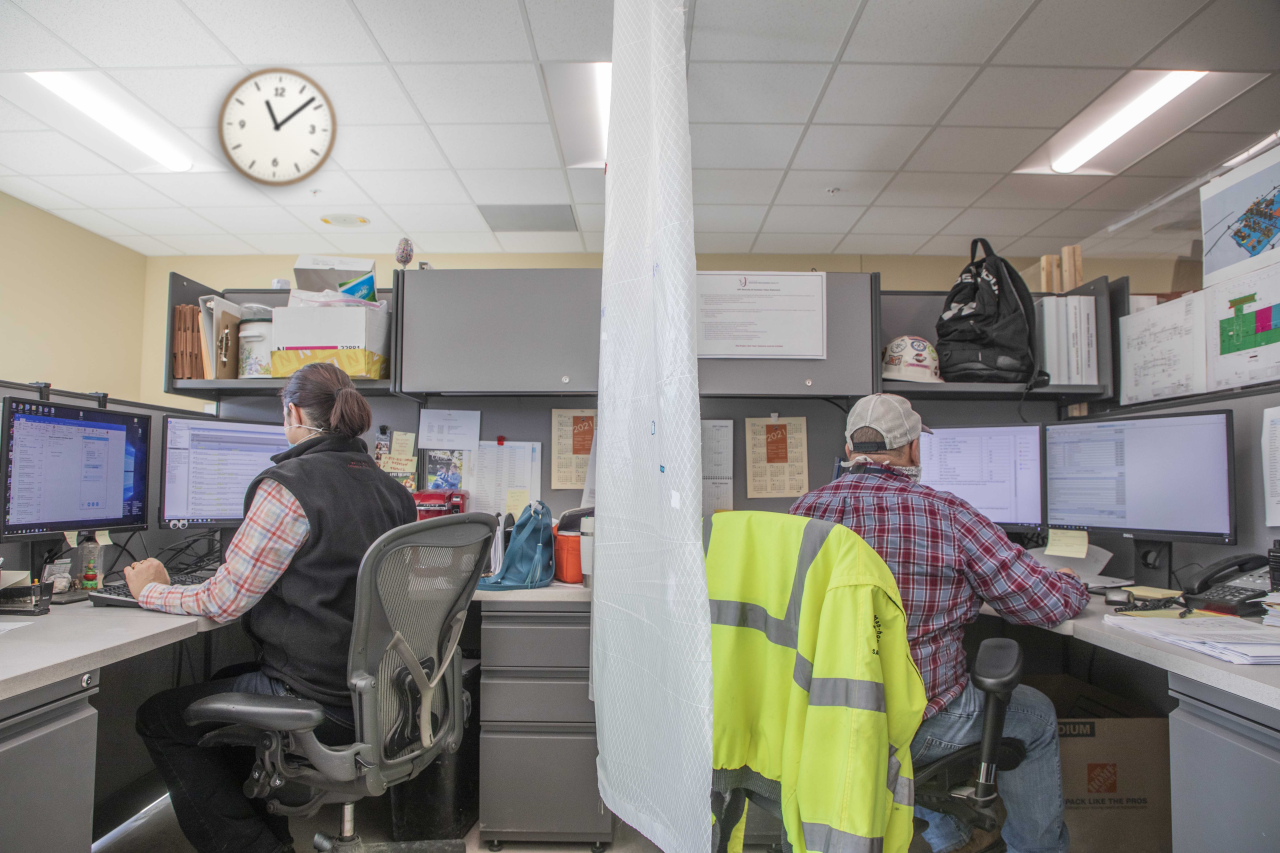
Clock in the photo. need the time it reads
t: 11:08
